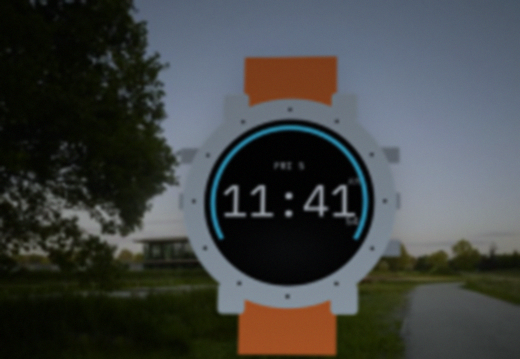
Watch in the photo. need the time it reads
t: 11:41
